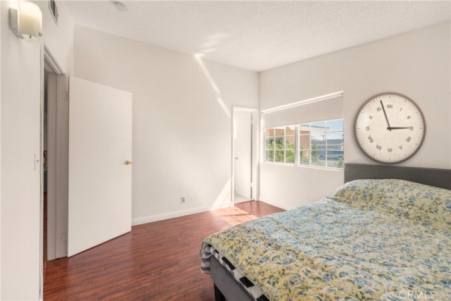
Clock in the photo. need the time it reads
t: 2:57
